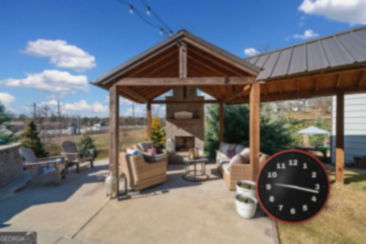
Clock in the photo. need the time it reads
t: 9:17
